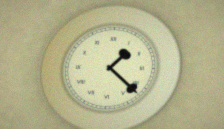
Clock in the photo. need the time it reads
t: 1:22
